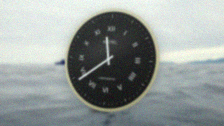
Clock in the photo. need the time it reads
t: 11:39
